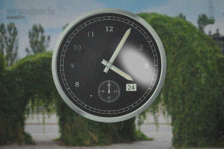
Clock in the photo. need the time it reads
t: 4:05
